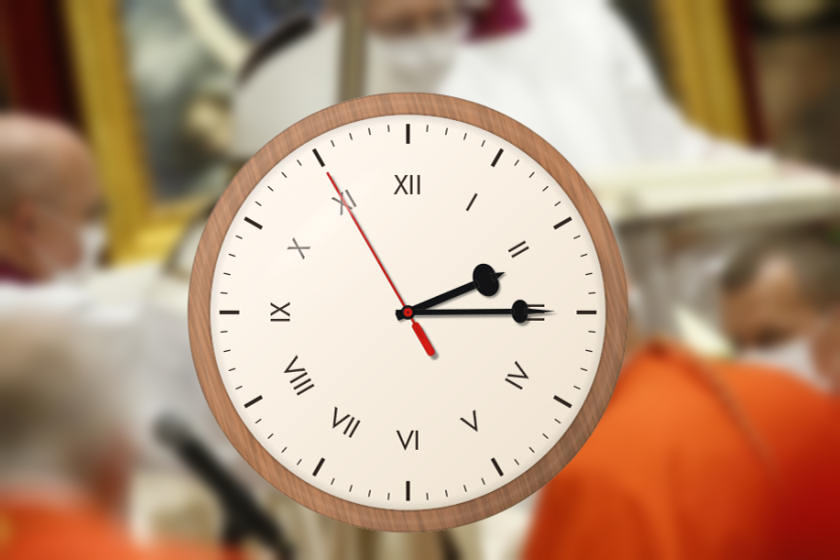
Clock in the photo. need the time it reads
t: 2:14:55
